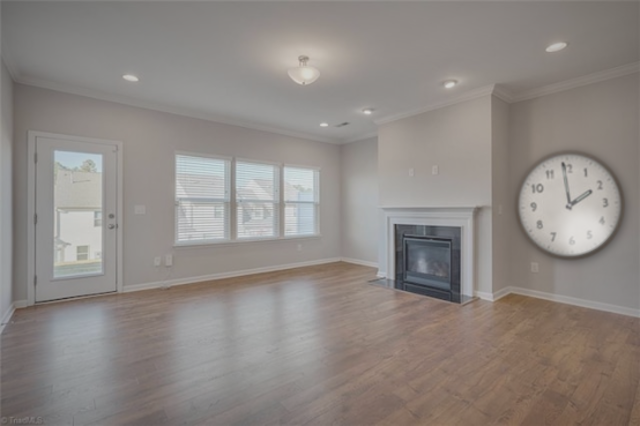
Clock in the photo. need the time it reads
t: 1:59
